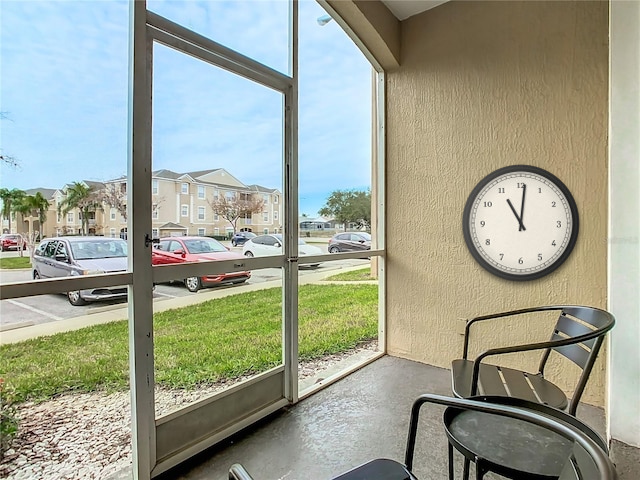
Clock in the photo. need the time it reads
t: 11:01
